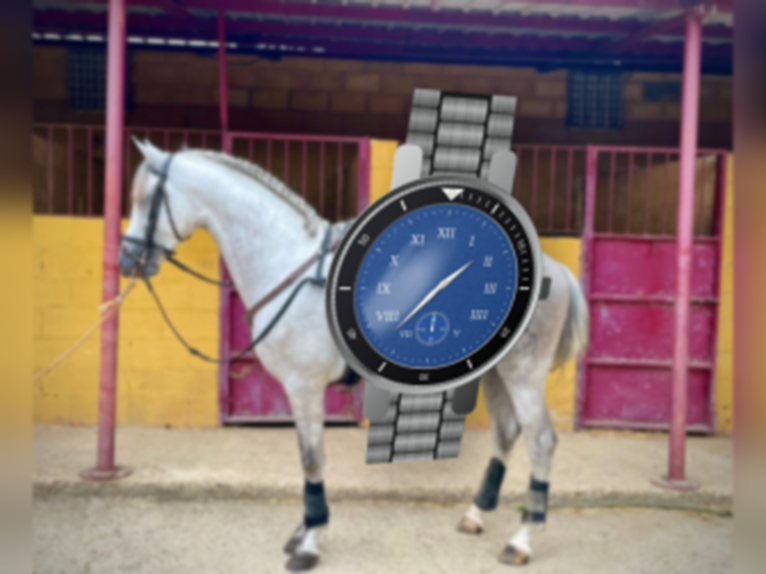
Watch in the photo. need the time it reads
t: 1:37
